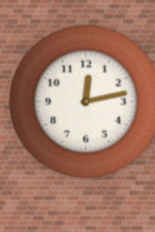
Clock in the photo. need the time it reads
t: 12:13
